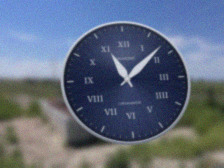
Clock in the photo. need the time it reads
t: 11:08
